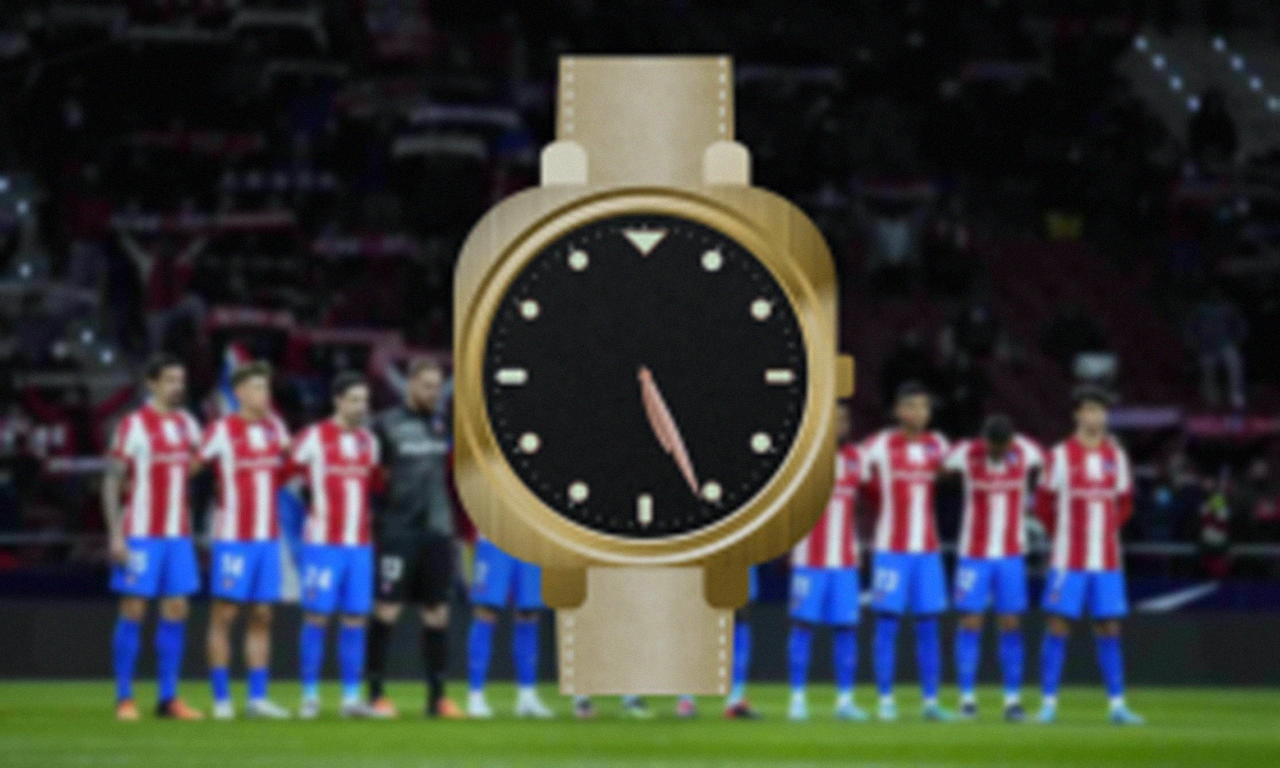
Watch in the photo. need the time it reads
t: 5:26
